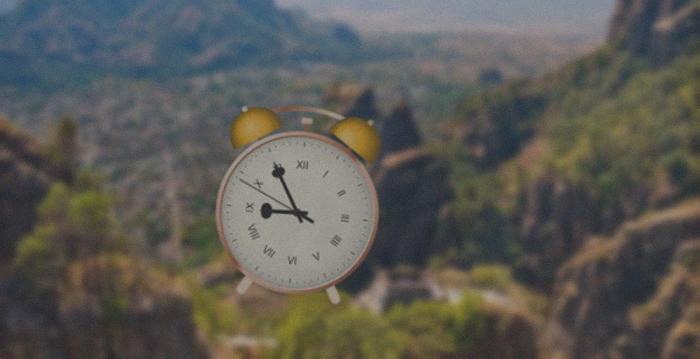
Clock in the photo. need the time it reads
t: 8:54:49
